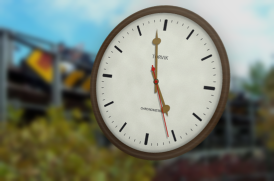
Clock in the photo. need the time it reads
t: 4:58:26
